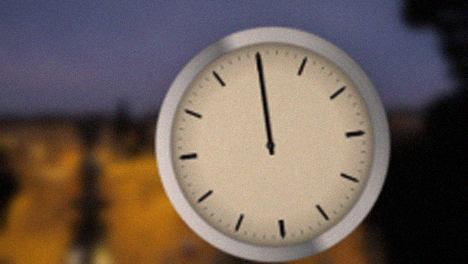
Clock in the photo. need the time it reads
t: 12:00
